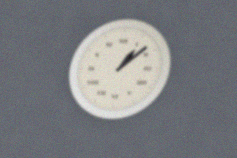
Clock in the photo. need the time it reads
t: 1:08
